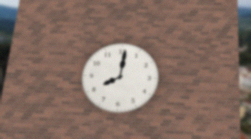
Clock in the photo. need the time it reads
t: 8:01
